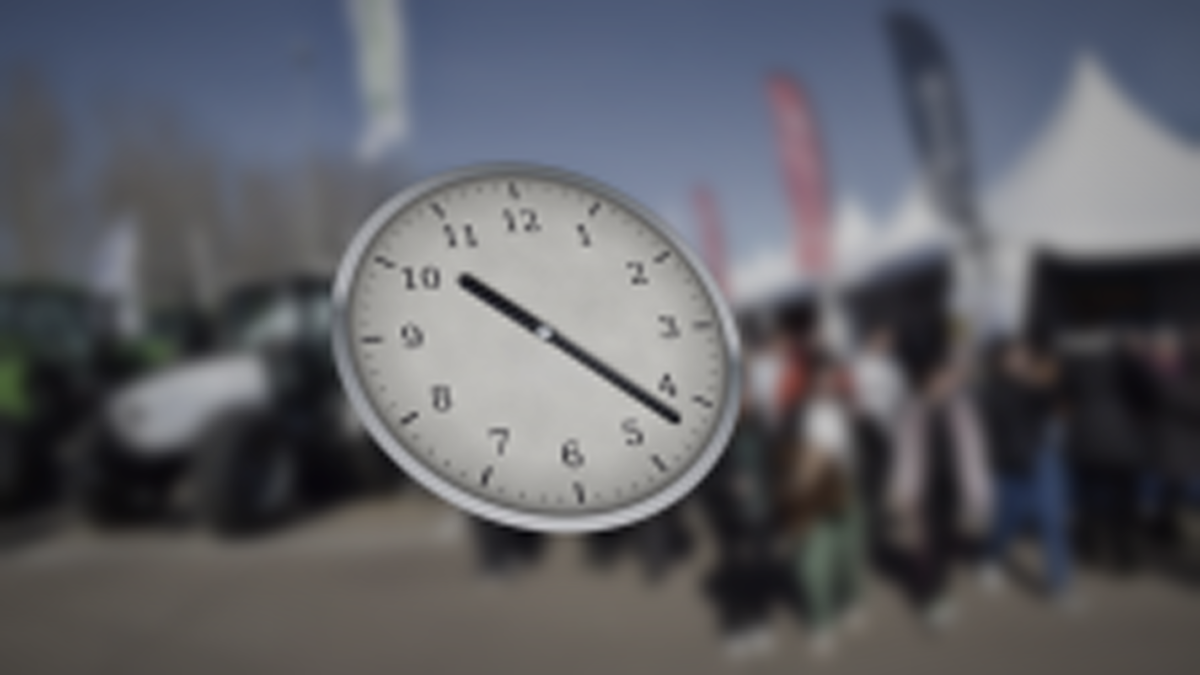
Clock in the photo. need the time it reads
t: 10:22
